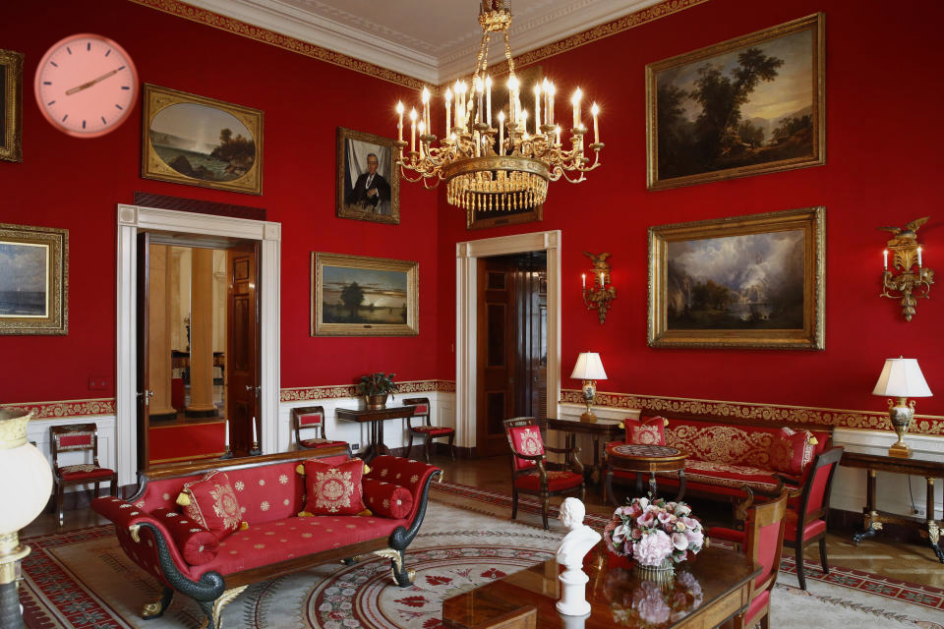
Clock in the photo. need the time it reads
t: 8:10
